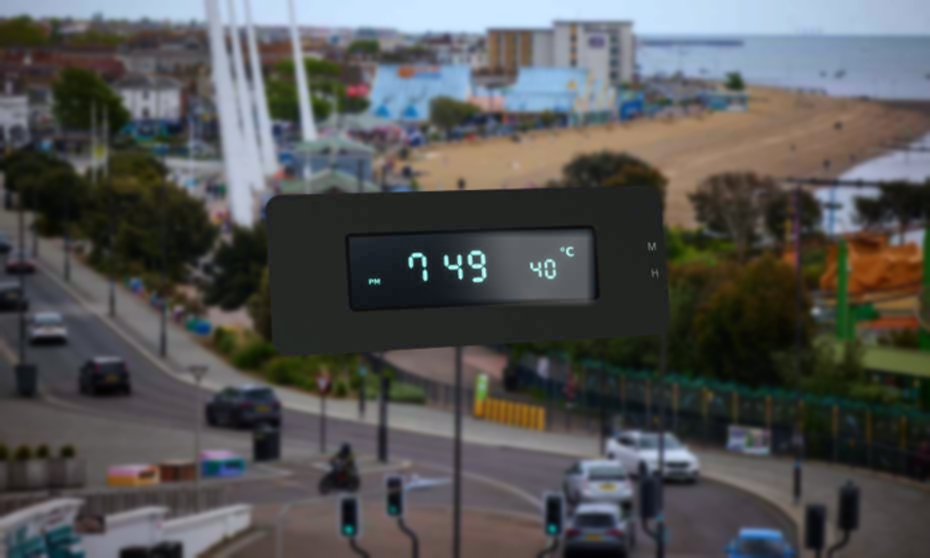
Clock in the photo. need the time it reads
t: 7:49
